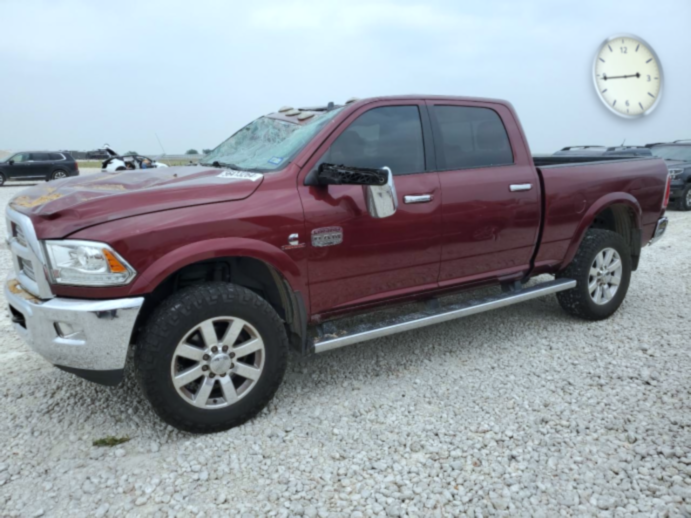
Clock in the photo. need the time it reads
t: 2:44
